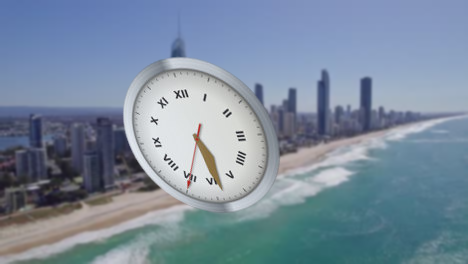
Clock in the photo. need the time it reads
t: 5:28:35
